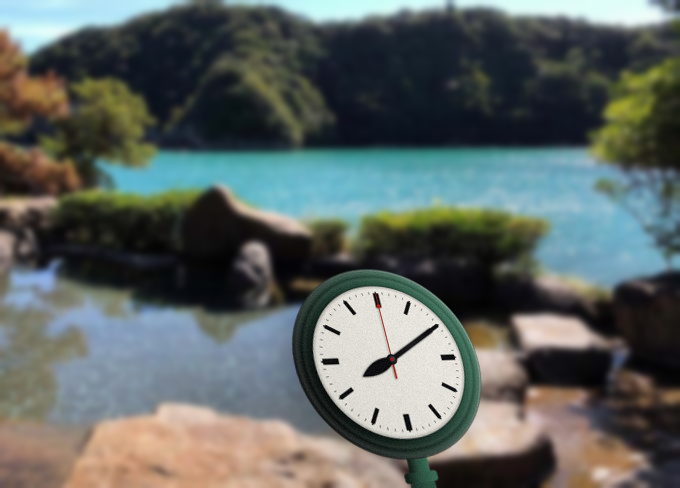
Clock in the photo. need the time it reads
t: 8:10:00
